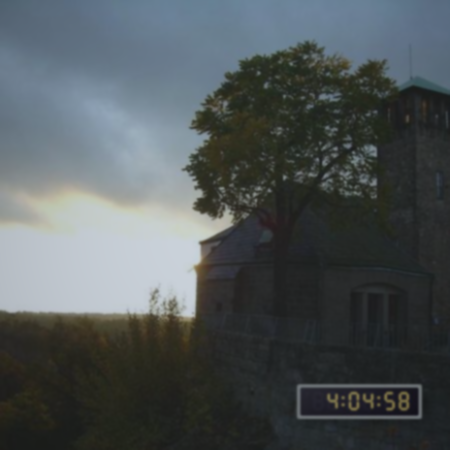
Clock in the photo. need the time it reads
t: 4:04:58
